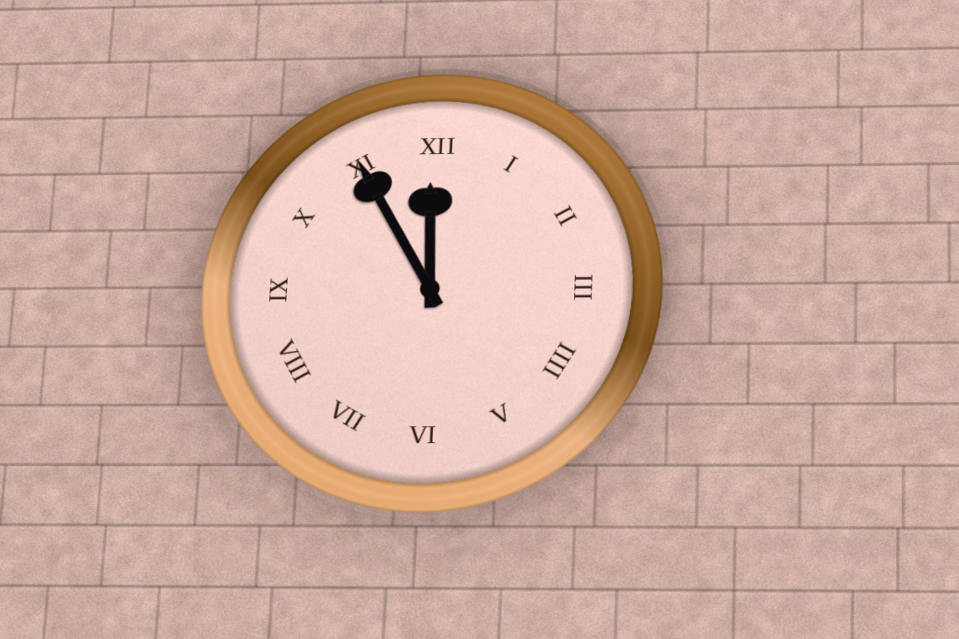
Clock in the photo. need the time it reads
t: 11:55
